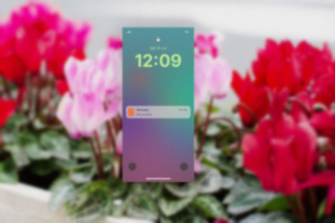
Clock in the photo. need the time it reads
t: 12:09
